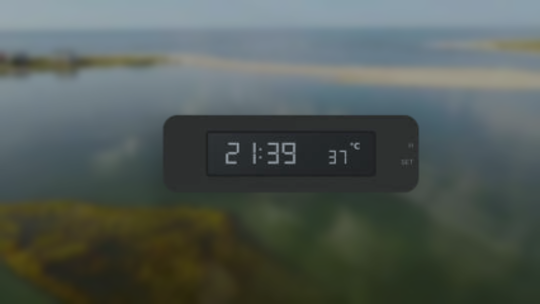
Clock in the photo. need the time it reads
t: 21:39
